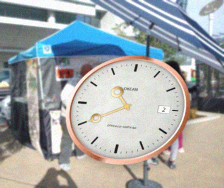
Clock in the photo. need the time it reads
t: 10:40
